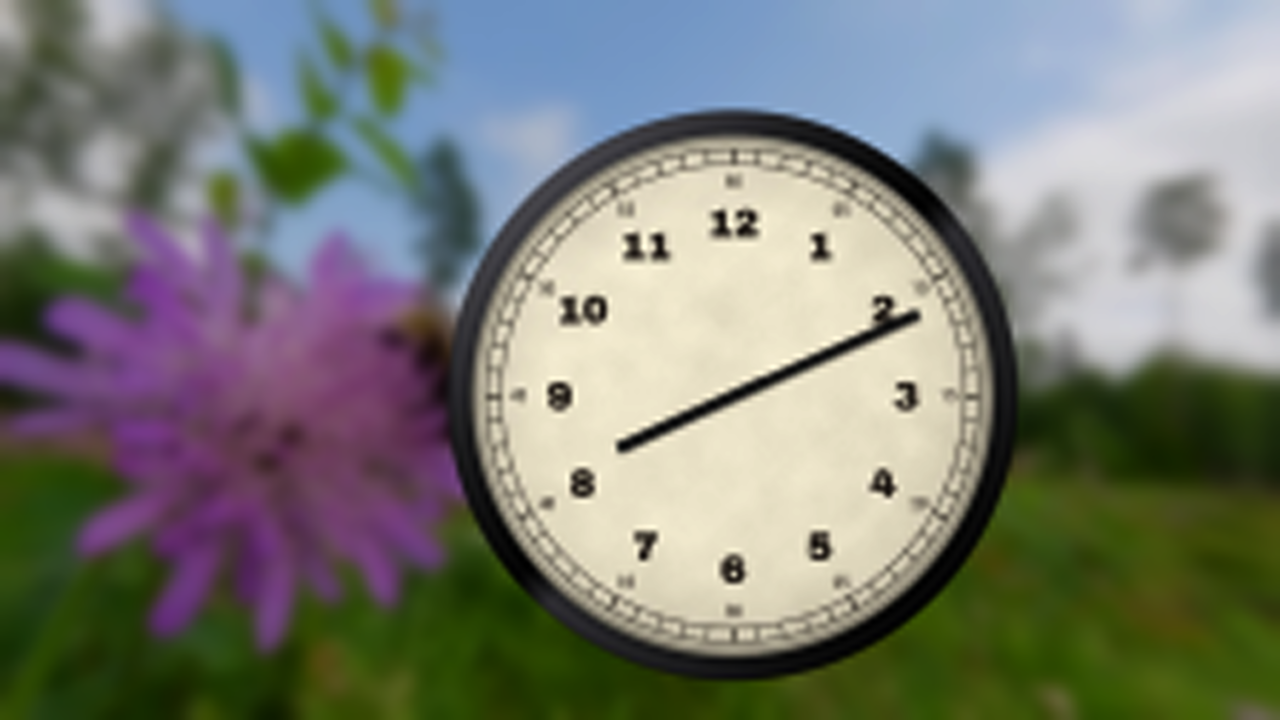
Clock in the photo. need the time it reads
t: 8:11
